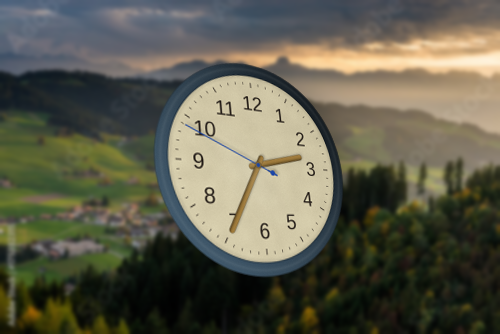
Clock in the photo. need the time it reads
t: 2:34:49
